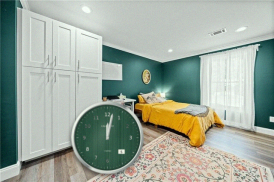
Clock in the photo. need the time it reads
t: 12:02
